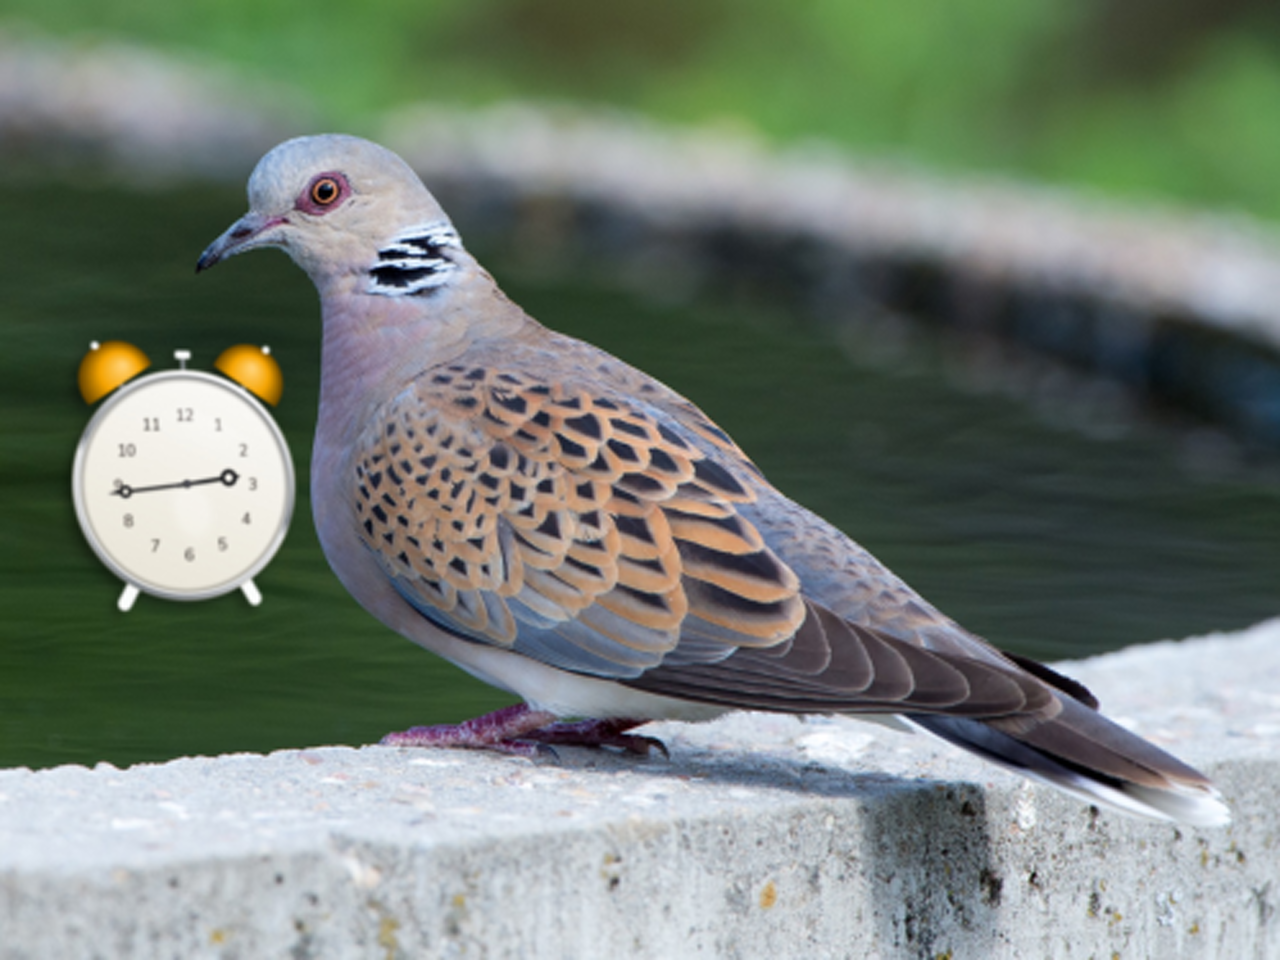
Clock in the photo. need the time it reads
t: 2:44
